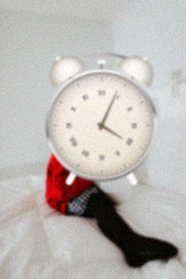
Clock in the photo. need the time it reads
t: 4:04
